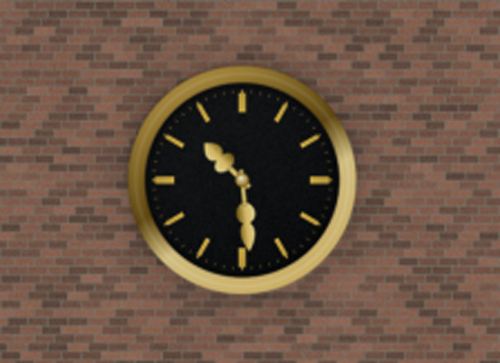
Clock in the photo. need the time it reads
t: 10:29
